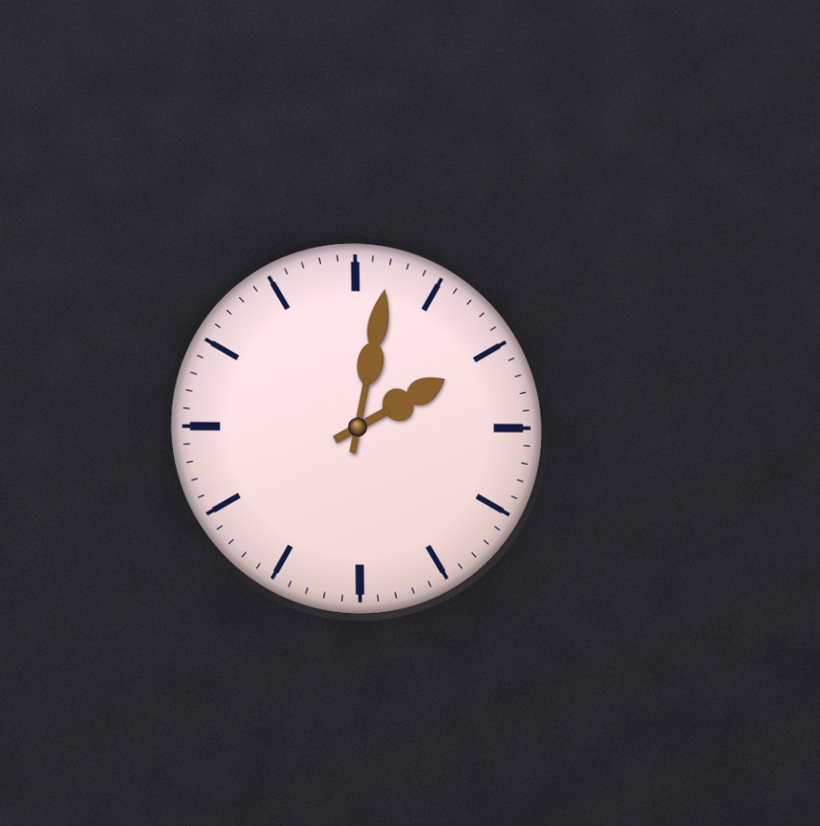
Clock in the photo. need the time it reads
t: 2:02
